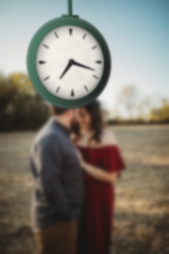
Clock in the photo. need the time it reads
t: 7:18
